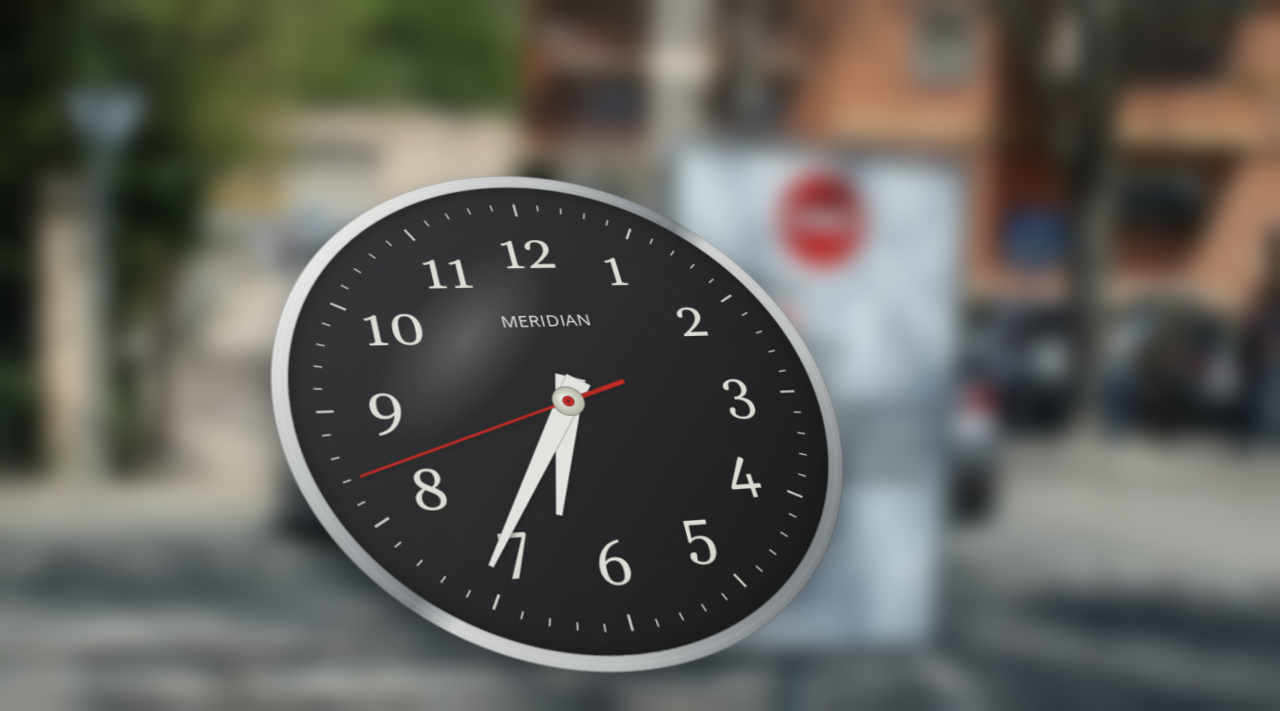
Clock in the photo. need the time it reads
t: 6:35:42
